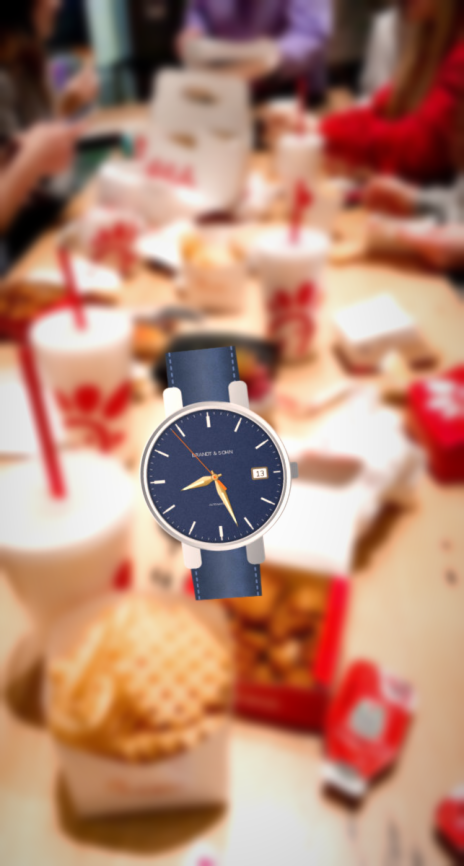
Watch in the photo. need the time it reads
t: 8:26:54
